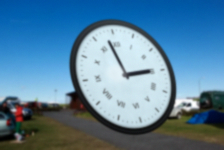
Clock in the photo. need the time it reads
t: 2:58
